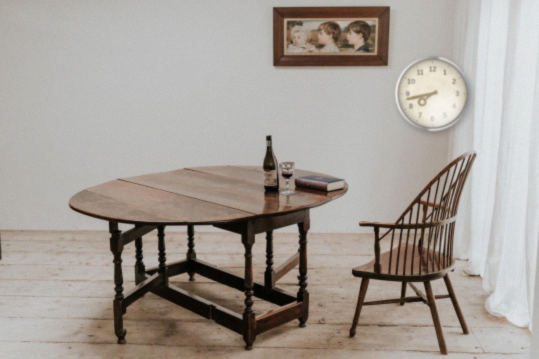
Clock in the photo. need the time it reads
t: 7:43
